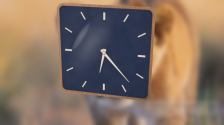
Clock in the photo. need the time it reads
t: 6:23
